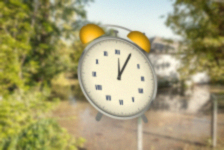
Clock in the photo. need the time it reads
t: 12:05
